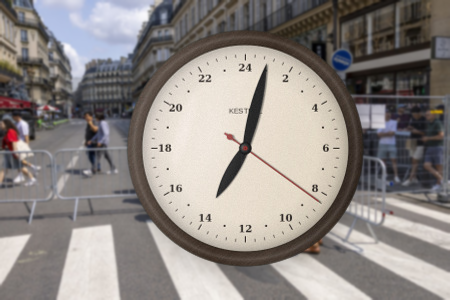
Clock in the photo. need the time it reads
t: 14:02:21
